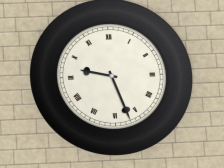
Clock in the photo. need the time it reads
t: 9:27
